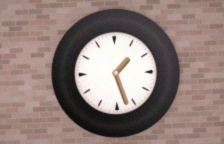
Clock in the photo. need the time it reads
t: 1:27
